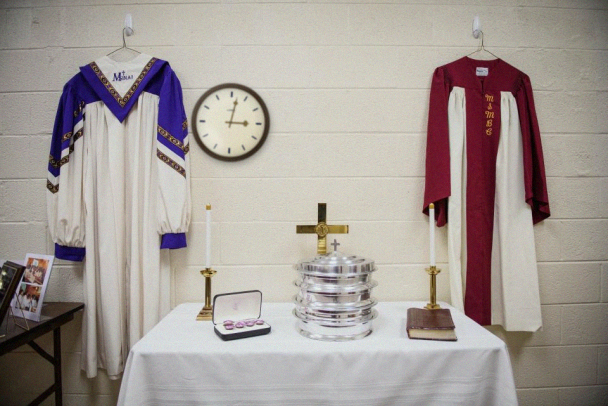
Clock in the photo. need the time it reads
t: 3:02
